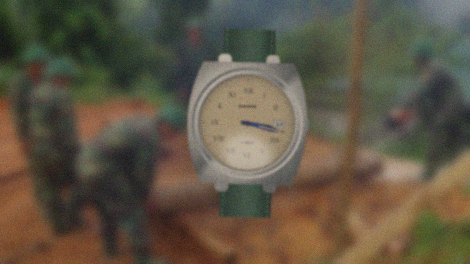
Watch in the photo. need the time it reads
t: 3:17
